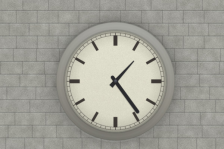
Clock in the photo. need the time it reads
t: 1:24
